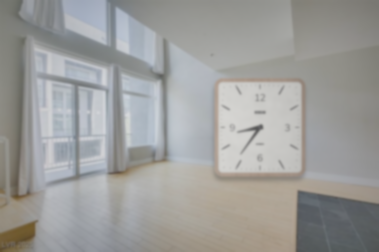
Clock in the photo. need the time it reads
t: 8:36
